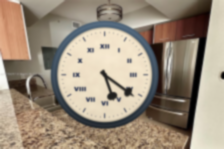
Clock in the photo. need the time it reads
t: 5:21
